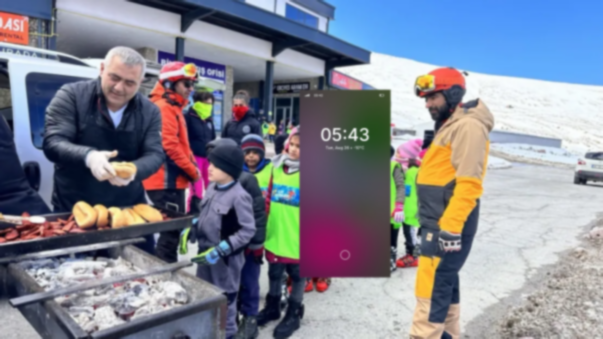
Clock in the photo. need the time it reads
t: 5:43
